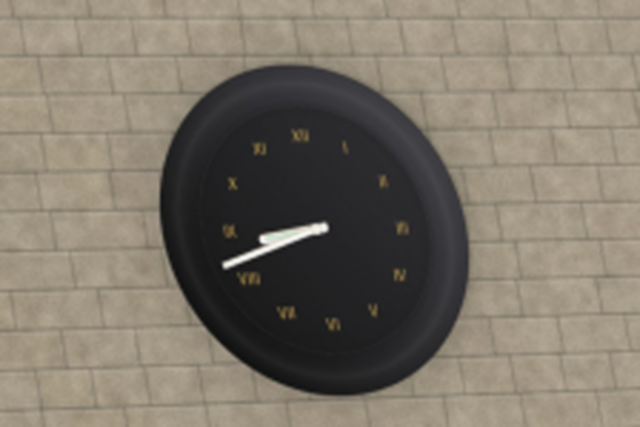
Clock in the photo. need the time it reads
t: 8:42
